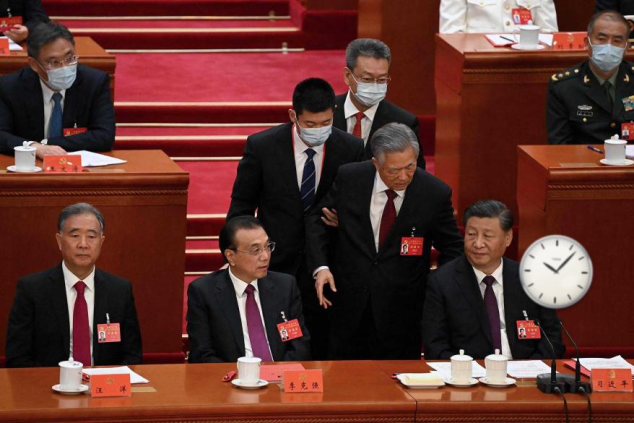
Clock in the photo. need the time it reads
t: 10:07
